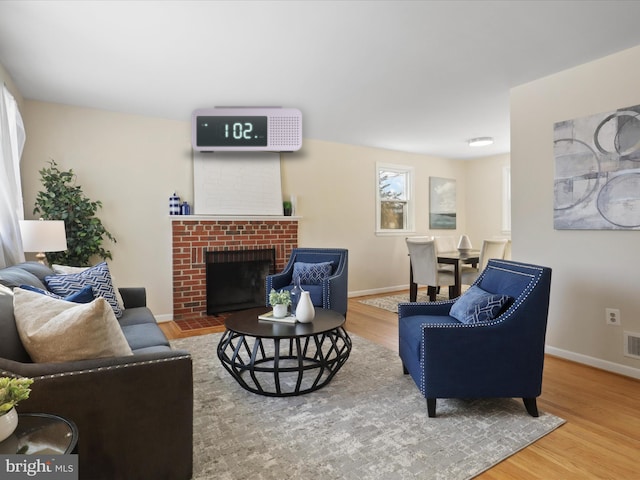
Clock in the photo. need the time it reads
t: 1:02
